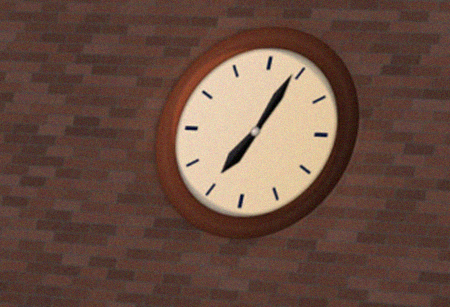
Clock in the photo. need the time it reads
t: 7:04
